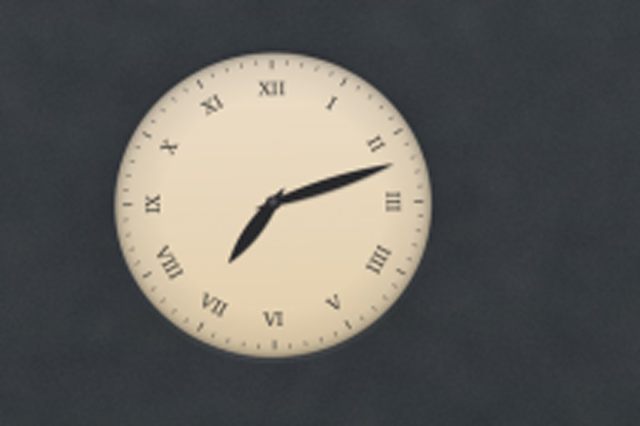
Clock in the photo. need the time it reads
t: 7:12
